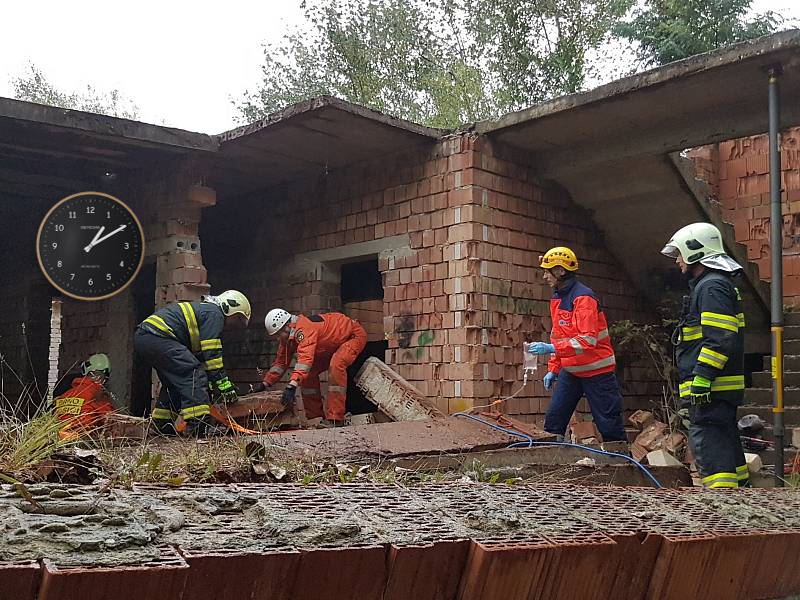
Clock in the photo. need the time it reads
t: 1:10
